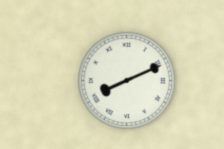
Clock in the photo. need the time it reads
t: 8:11
